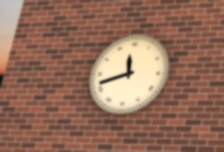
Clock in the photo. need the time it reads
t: 11:42
